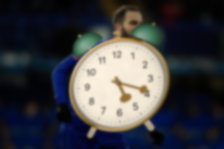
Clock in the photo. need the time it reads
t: 5:19
